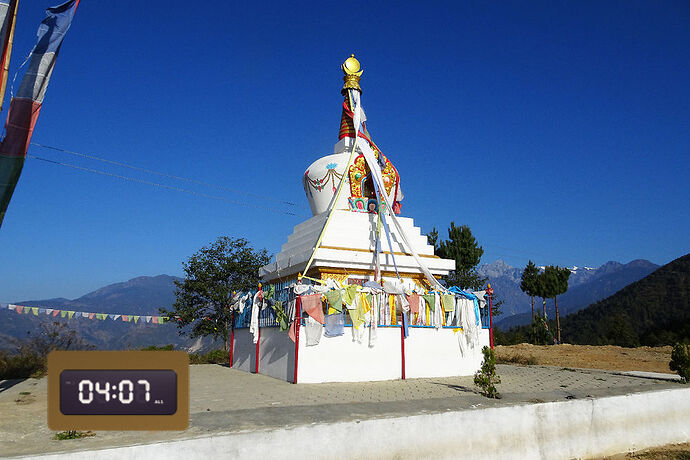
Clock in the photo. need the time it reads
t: 4:07
